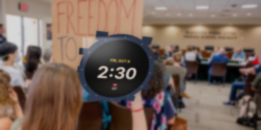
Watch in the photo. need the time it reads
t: 2:30
